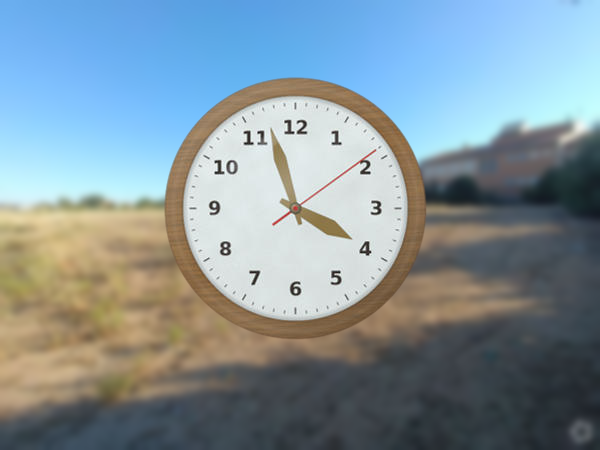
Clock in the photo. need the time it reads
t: 3:57:09
